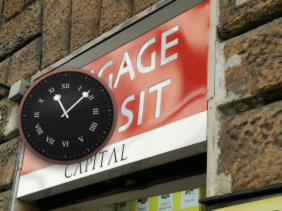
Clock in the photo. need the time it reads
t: 11:08
